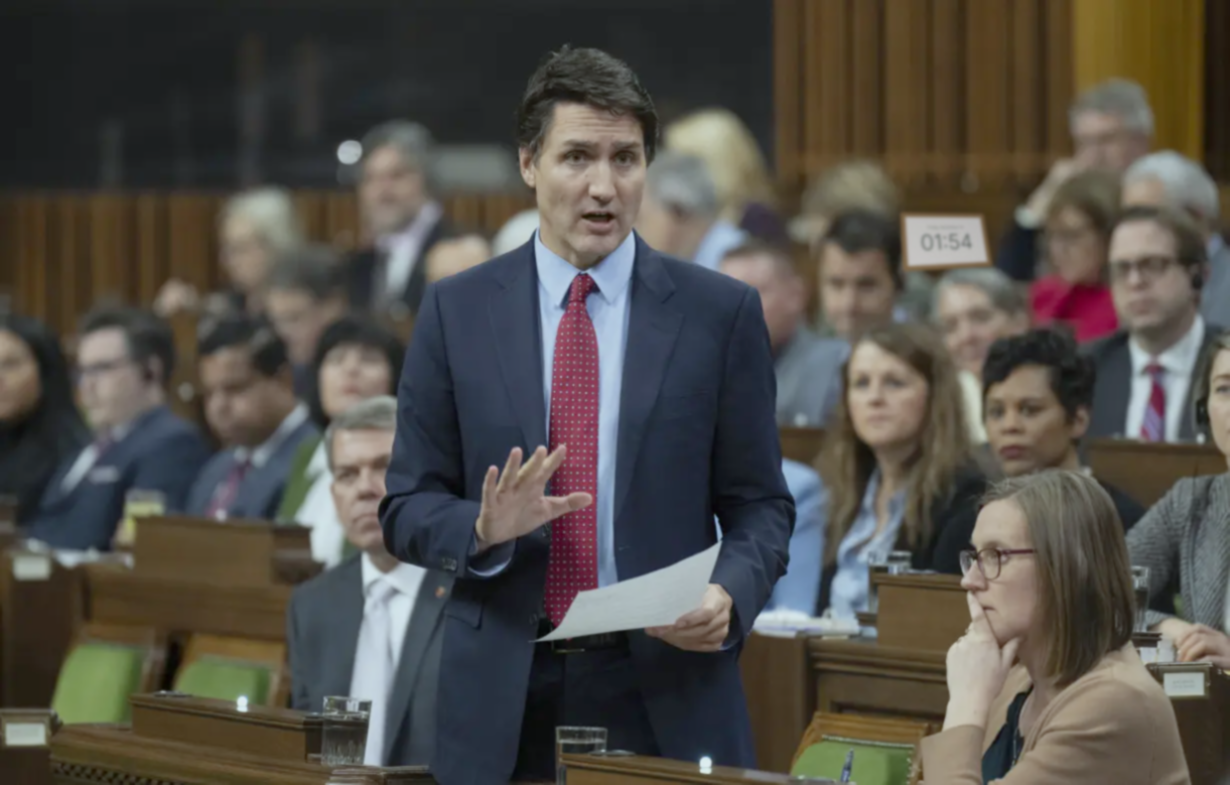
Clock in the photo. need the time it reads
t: 1:54
